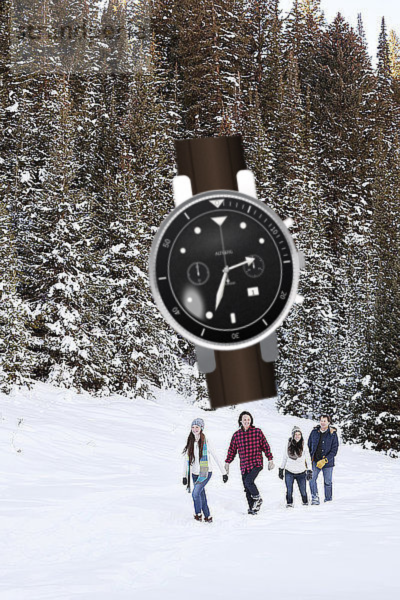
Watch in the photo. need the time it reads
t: 2:34
